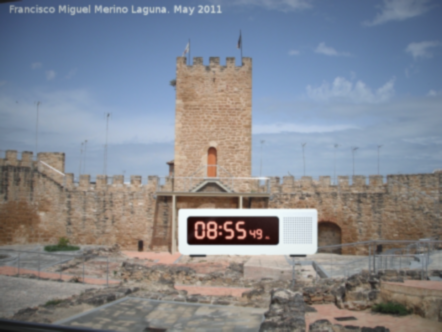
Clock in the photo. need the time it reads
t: 8:55
